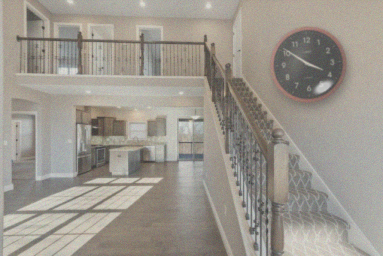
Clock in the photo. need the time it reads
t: 3:51
